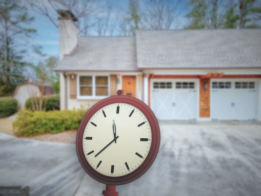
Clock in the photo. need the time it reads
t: 11:38
